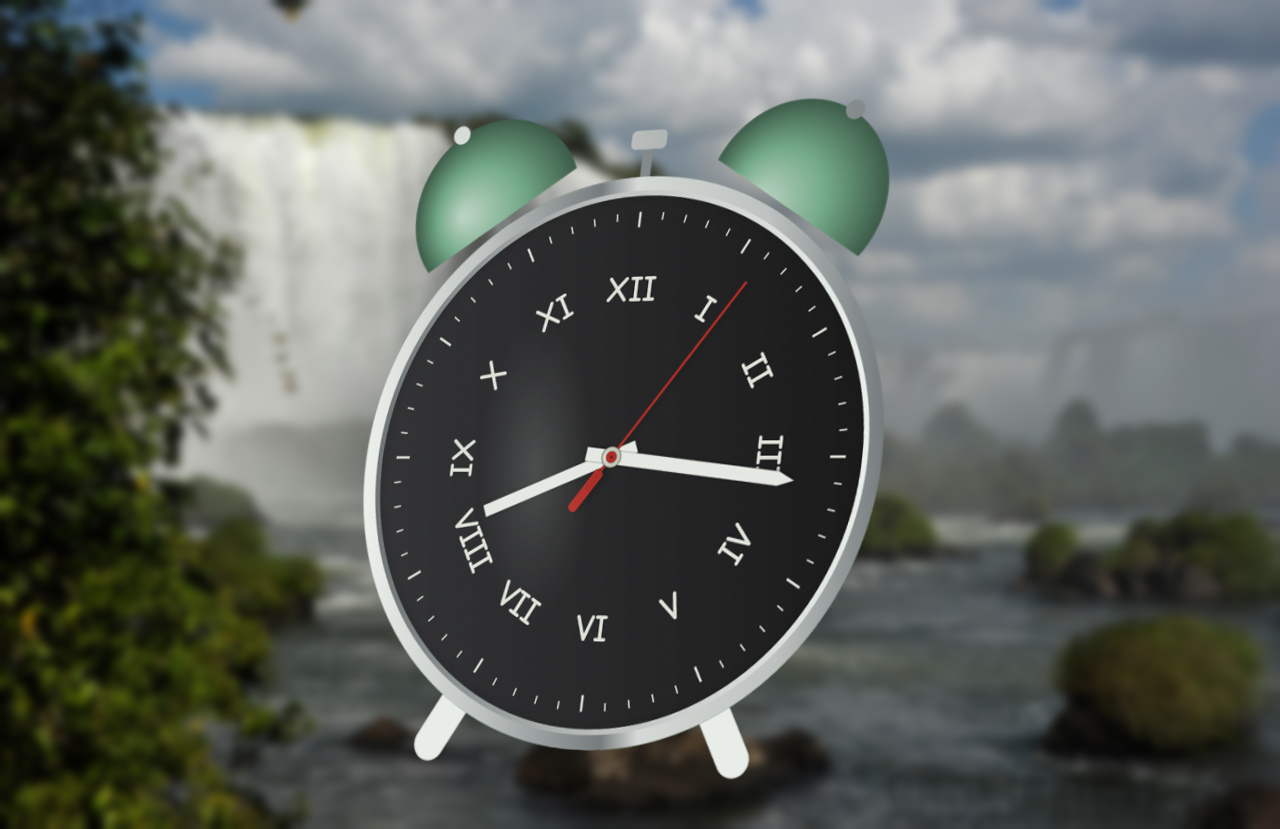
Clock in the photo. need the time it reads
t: 8:16:06
